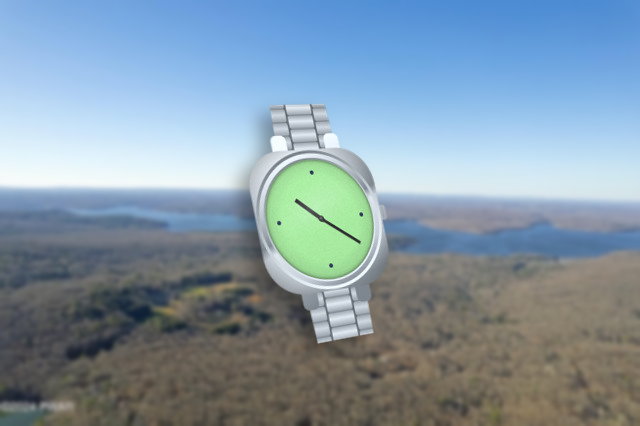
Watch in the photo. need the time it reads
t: 10:21
